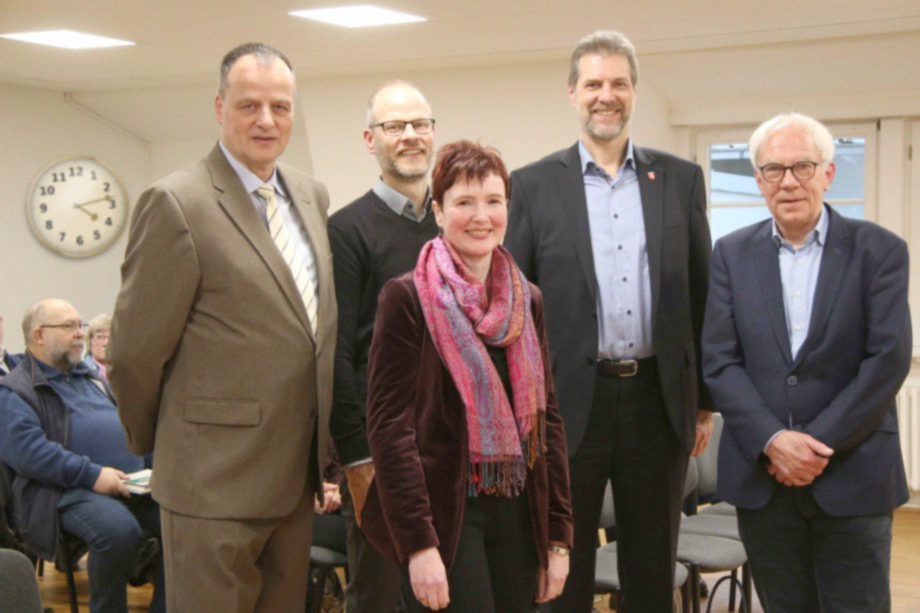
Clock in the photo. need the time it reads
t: 4:13
